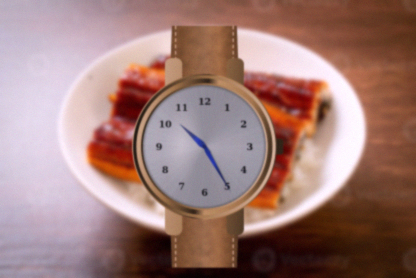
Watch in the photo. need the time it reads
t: 10:25
